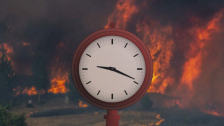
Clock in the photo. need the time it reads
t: 9:19
